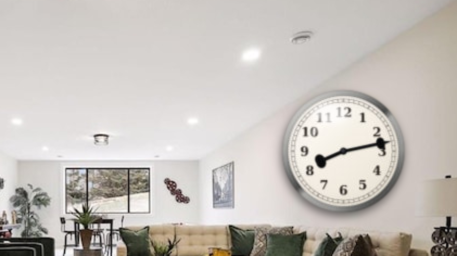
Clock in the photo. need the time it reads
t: 8:13
